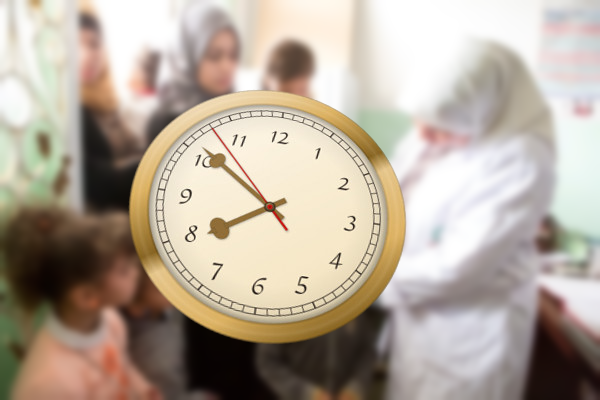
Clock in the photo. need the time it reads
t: 7:50:53
